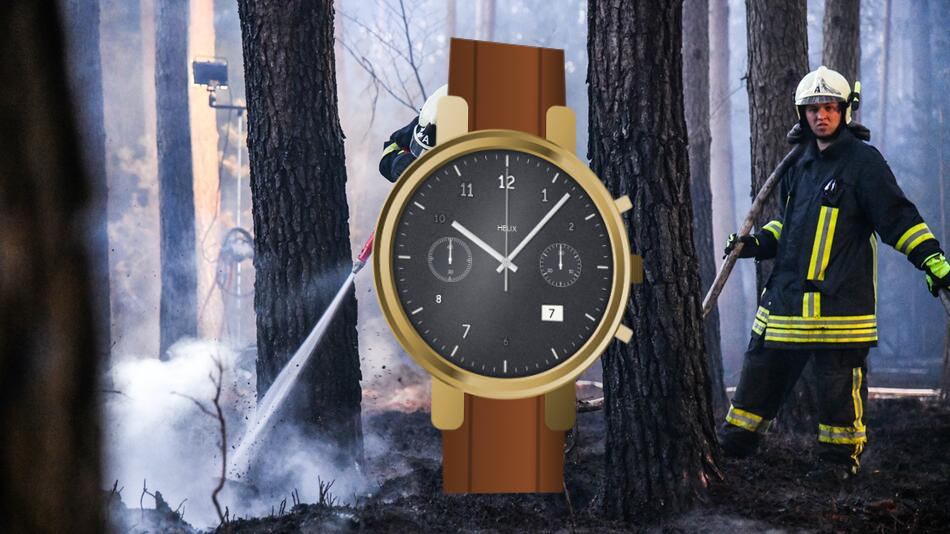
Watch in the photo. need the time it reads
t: 10:07
